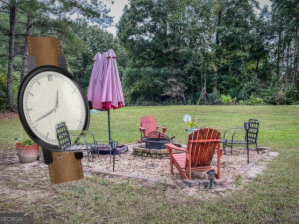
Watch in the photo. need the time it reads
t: 12:41
